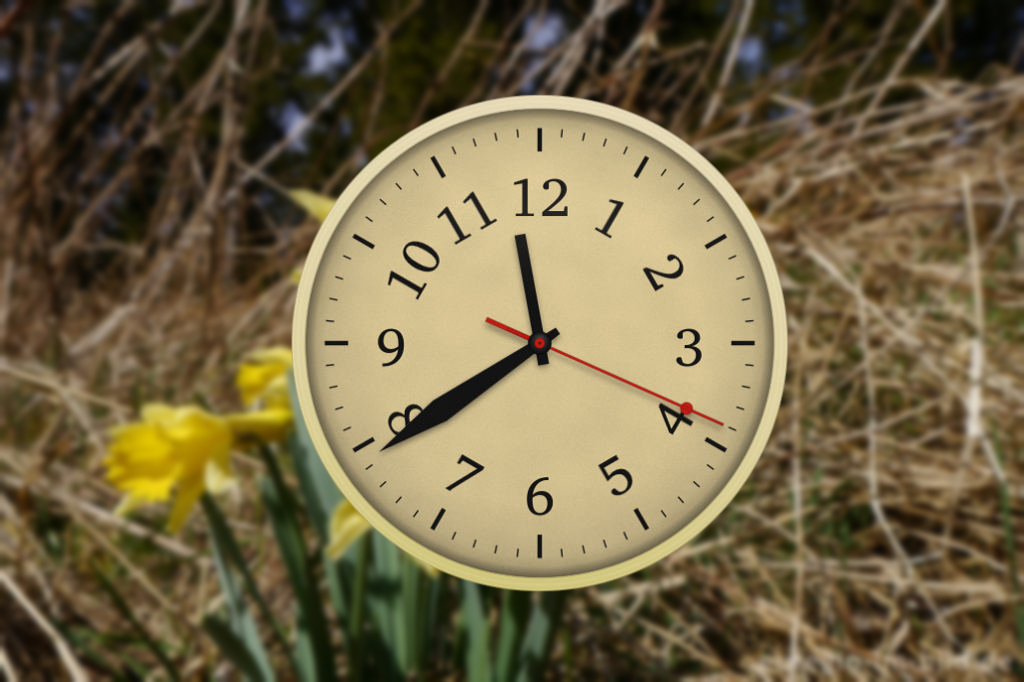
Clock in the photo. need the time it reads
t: 11:39:19
